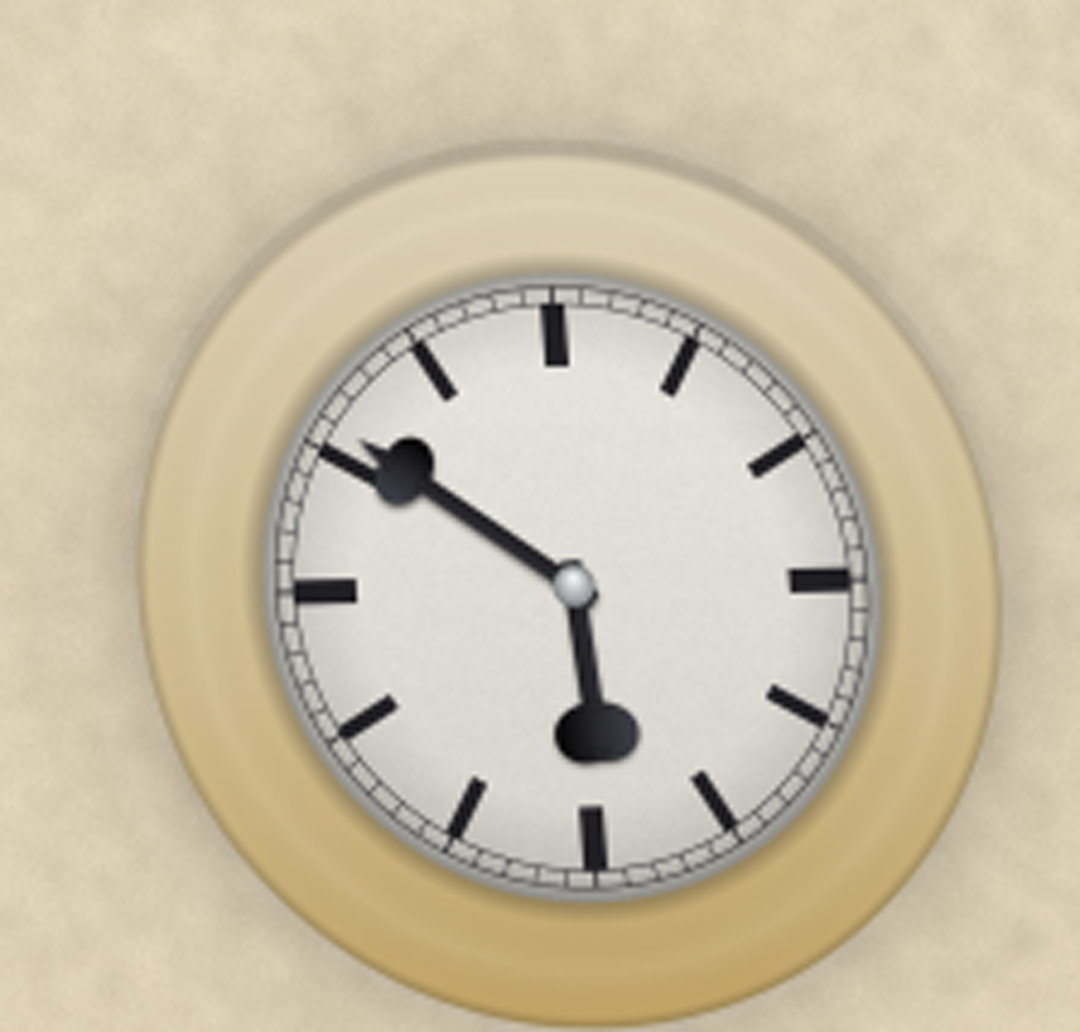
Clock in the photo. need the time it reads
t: 5:51
